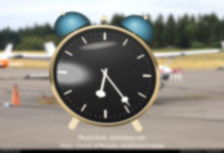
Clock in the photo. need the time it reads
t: 6:24
